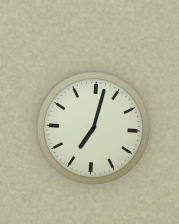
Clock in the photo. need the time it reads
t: 7:02
